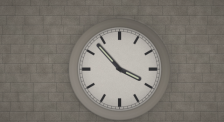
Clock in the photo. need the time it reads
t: 3:53
